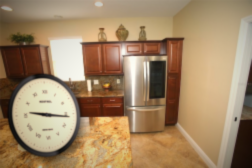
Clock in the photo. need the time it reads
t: 9:16
